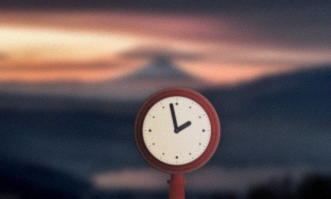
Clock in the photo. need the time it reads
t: 1:58
